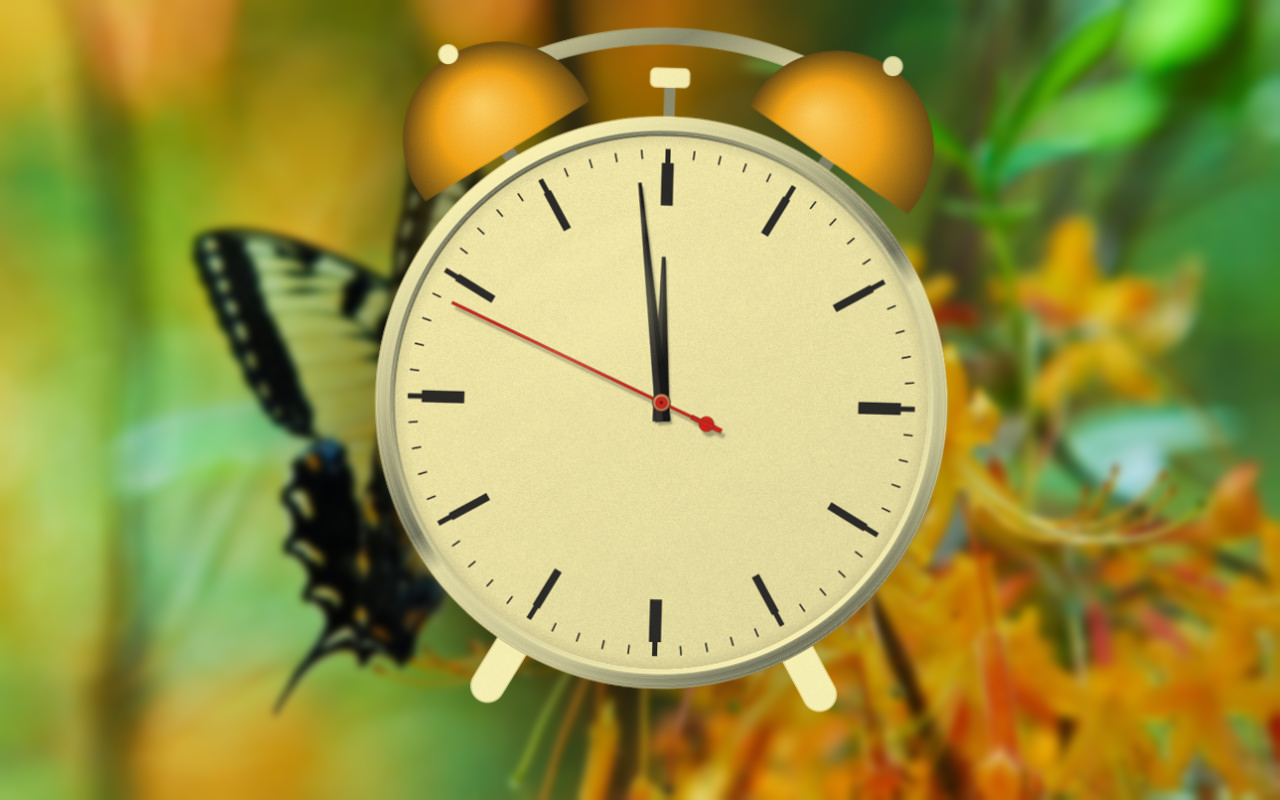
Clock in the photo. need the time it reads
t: 11:58:49
